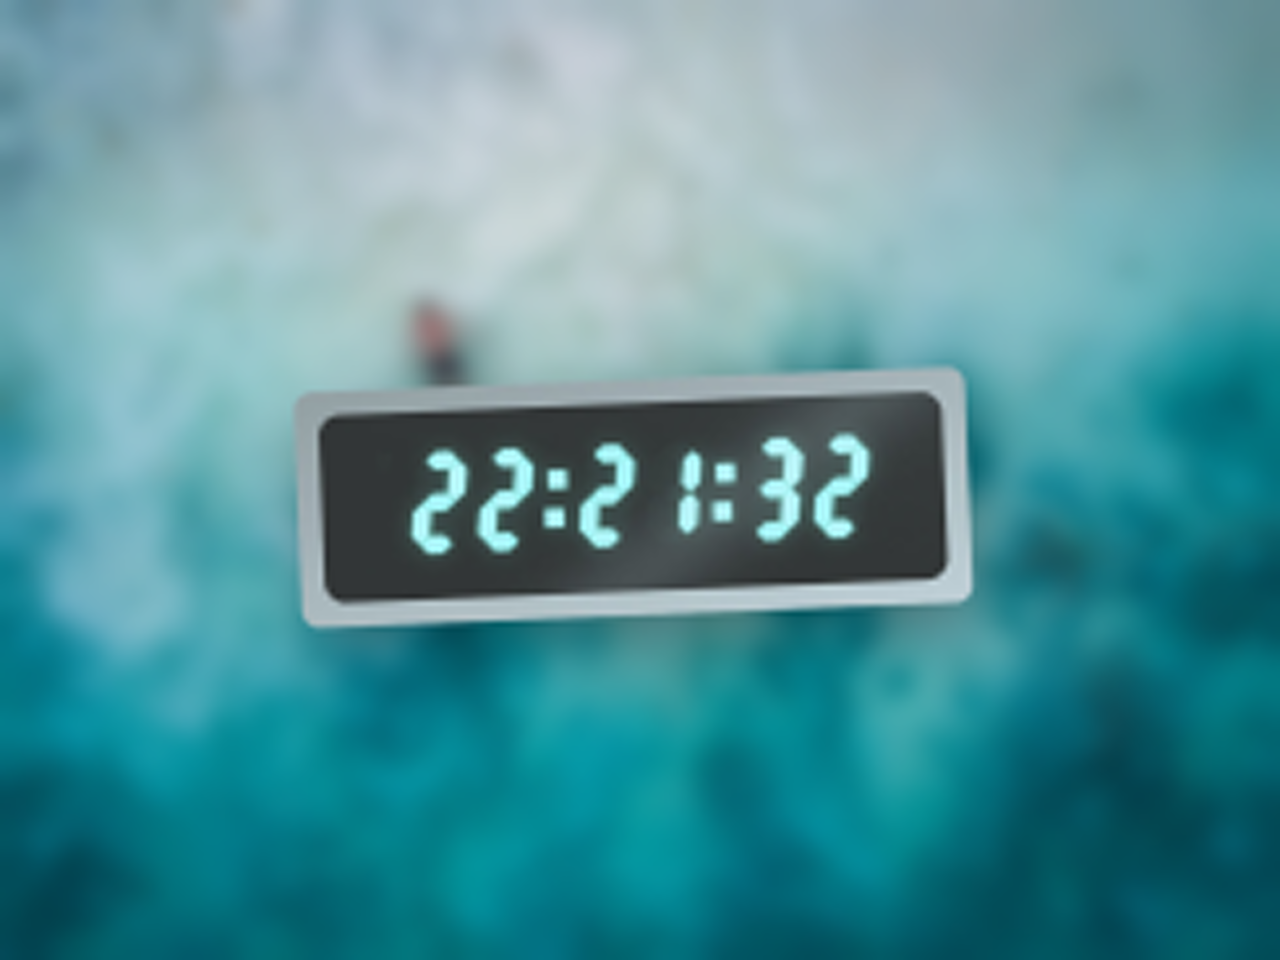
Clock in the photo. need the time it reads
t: 22:21:32
